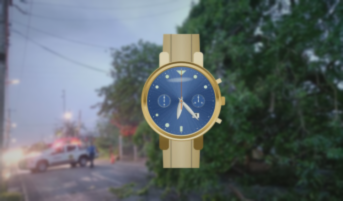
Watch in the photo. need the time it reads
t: 6:23
